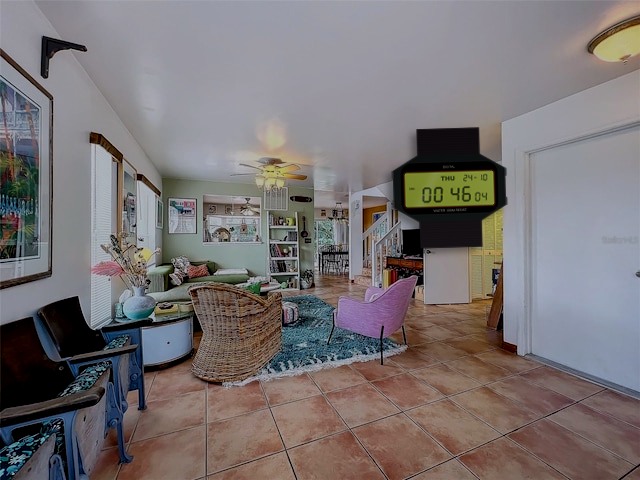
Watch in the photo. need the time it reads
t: 0:46:04
